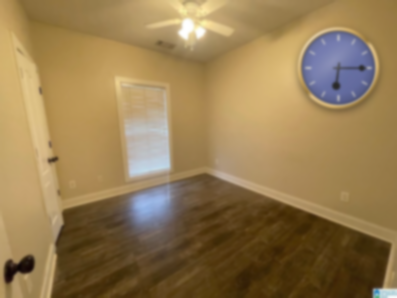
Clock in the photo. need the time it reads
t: 6:15
